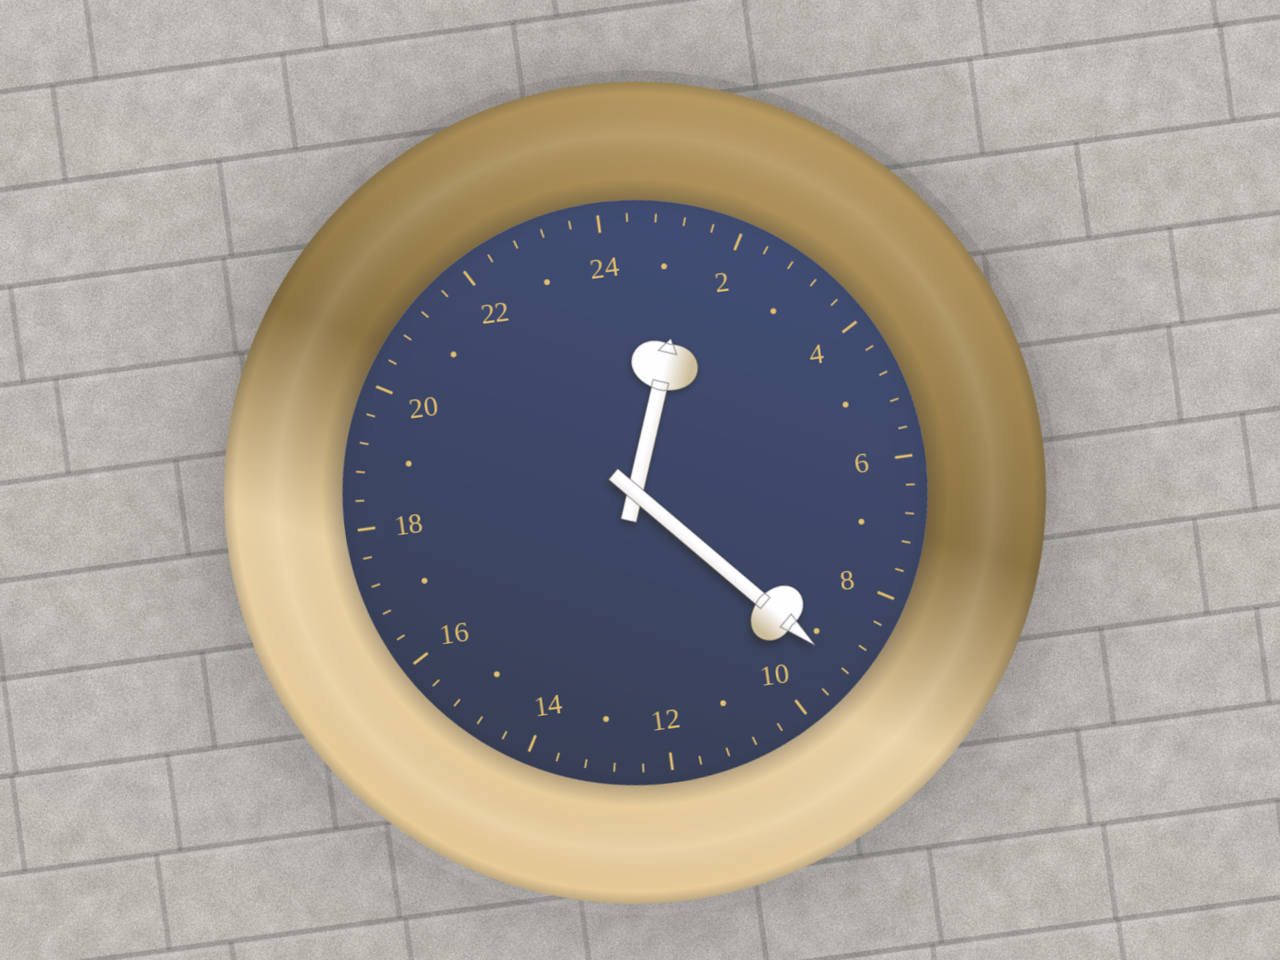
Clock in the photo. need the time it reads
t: 1:23
